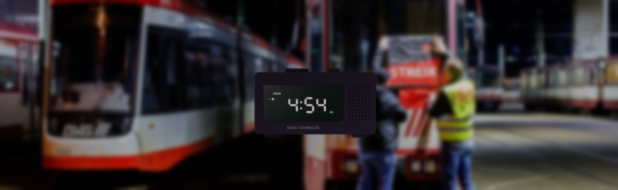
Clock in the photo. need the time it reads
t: 4:54
